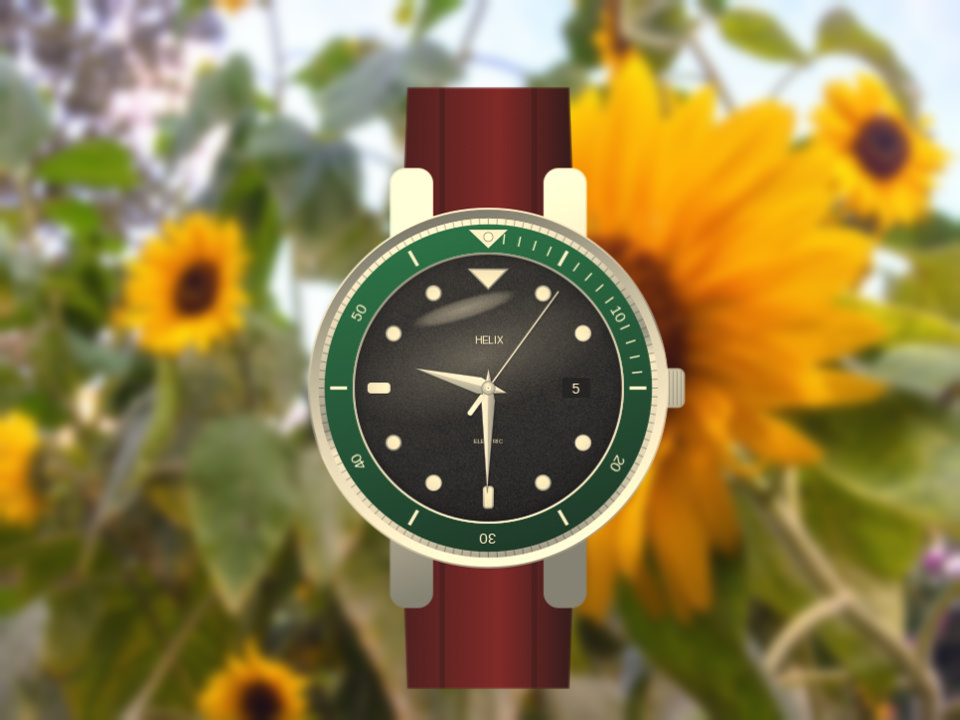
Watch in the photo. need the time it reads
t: 9:30:06
